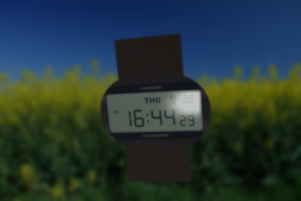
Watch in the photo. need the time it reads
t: 16:44:29
